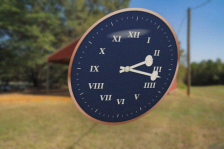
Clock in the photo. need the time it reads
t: 2:17
